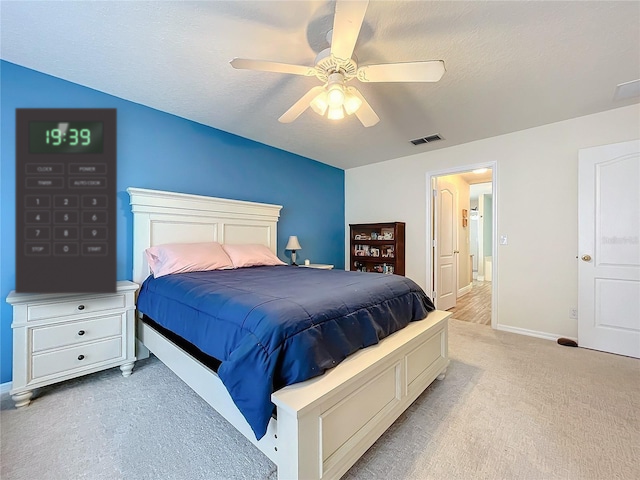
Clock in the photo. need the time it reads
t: 19:39
